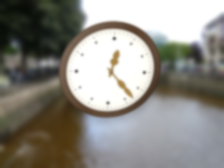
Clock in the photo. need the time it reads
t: 12:23
